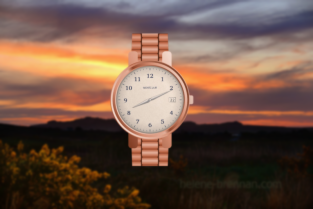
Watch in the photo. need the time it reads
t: 8:11
